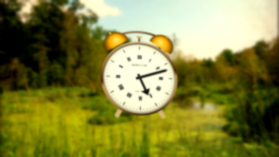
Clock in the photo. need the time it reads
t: 5:12
